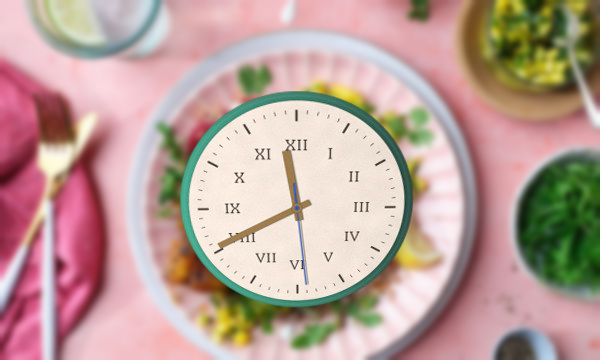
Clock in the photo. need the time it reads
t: 11:40:29
